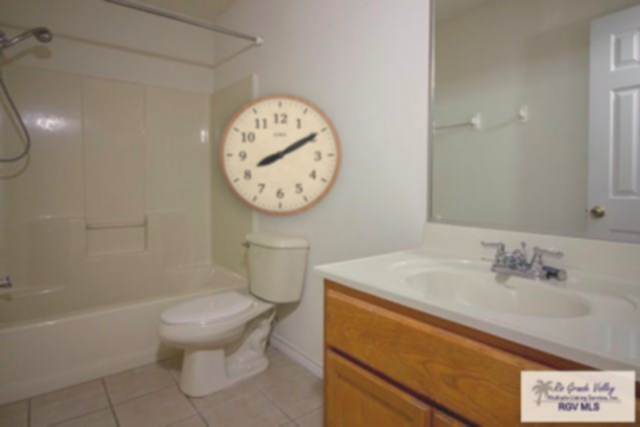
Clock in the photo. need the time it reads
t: 8:10
